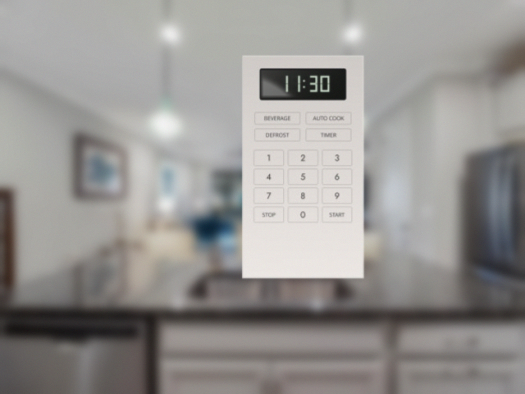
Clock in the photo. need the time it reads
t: 11:30
